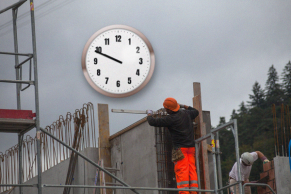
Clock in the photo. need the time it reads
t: 9:49
